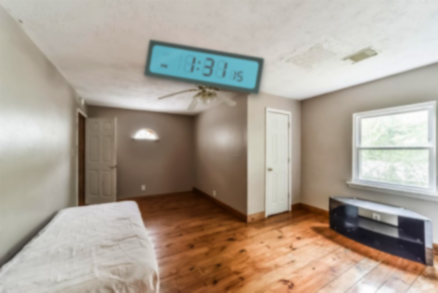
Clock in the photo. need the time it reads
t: 1:31
